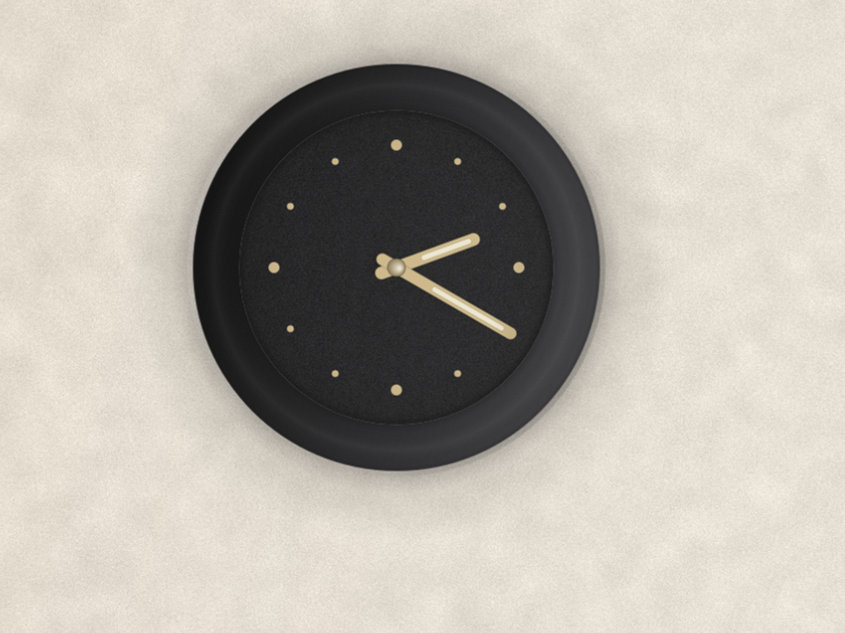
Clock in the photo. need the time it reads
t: 2:20
